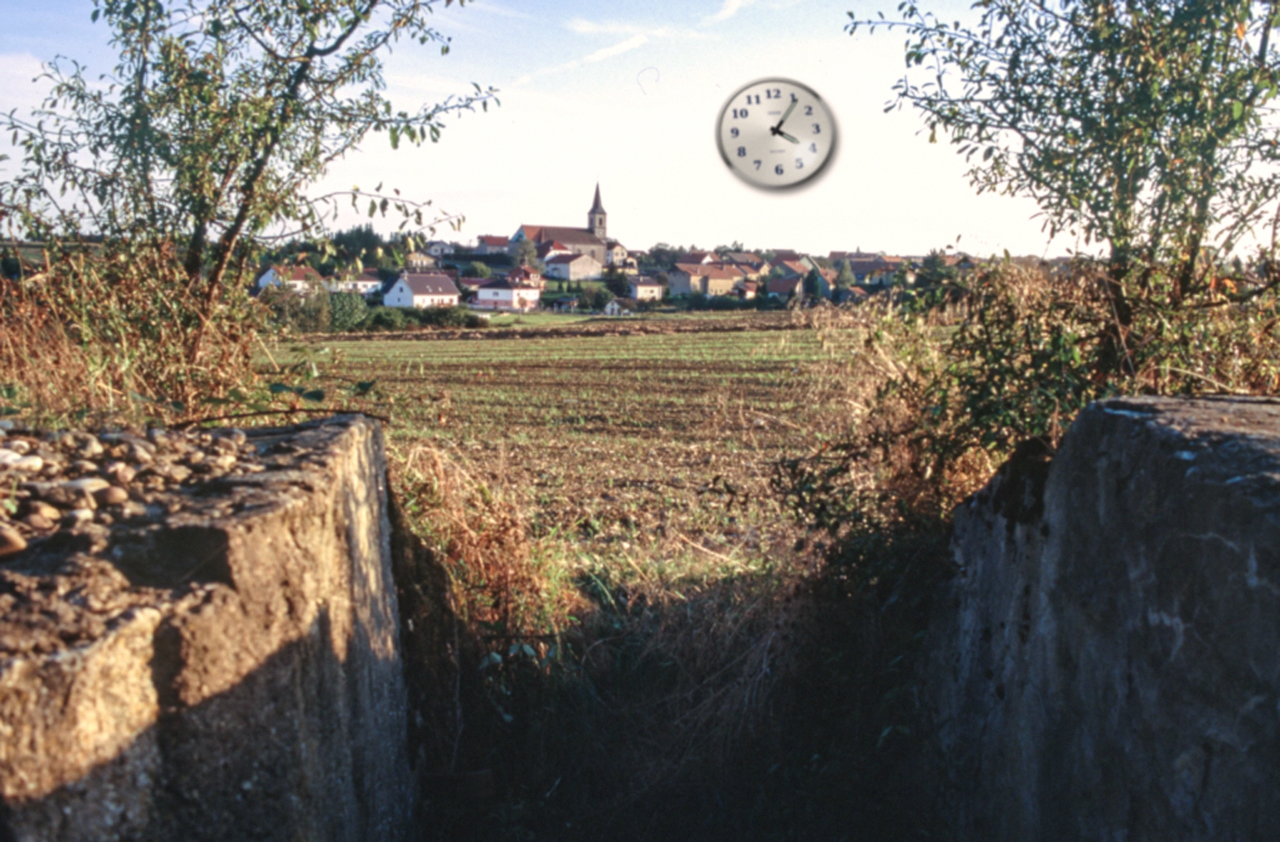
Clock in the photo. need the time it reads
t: 4:06
